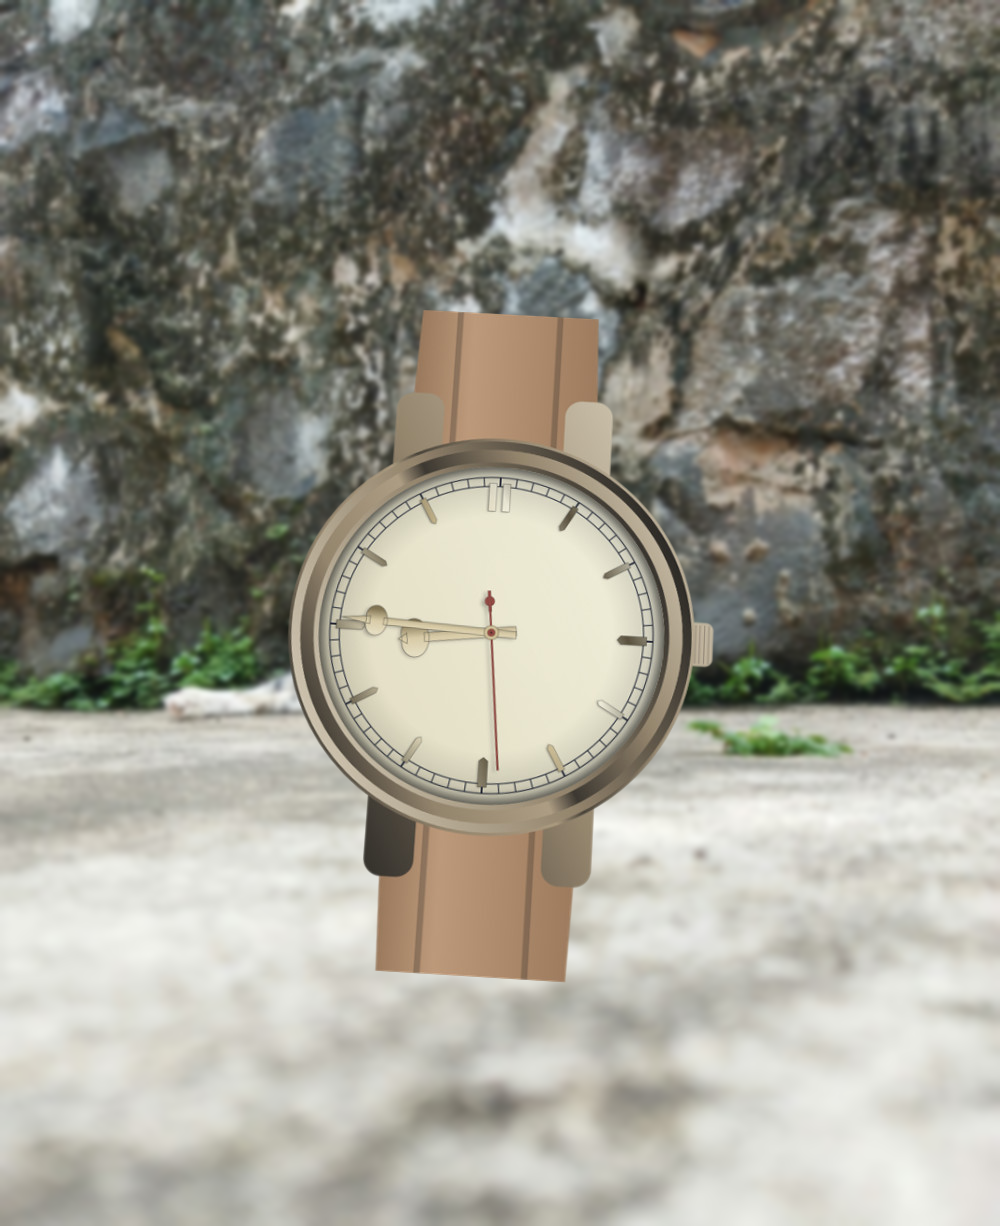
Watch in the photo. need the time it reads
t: 8:45:29
